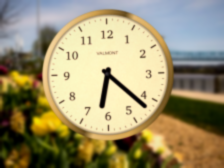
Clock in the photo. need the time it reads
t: 6:22
